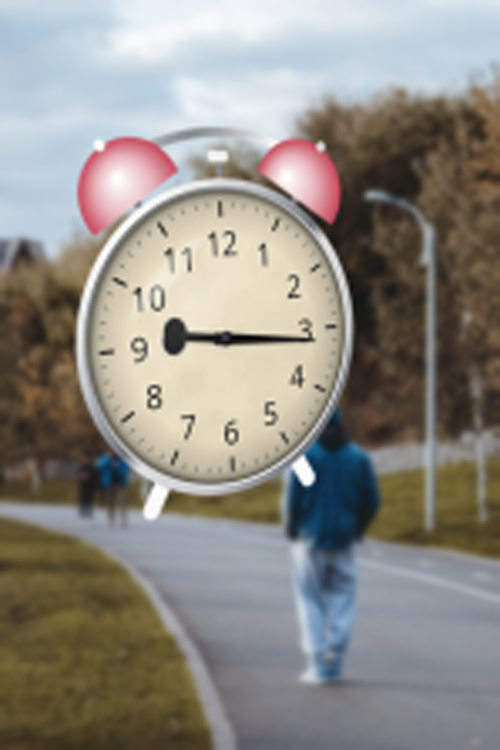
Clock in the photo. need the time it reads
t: 9:16
